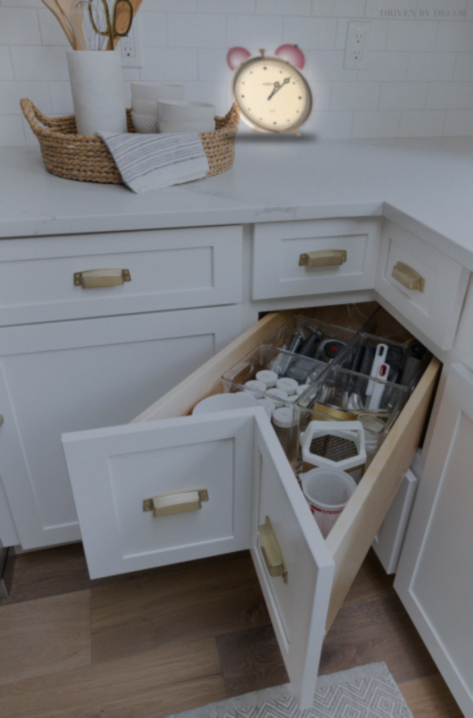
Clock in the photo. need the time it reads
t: 1:08
